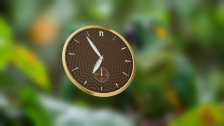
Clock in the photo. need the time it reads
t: 6:54
